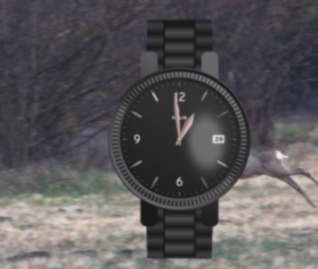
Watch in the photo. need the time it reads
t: 12:59
